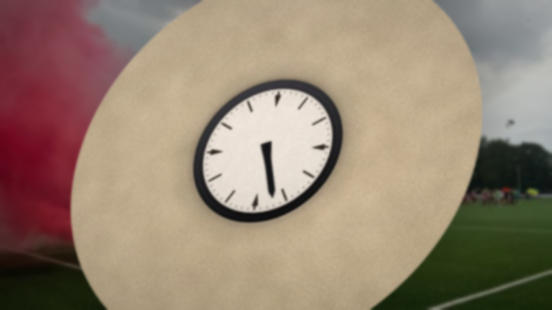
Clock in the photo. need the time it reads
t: 5:27
